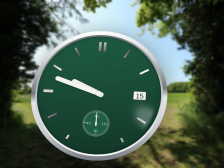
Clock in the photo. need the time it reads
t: 9:48
